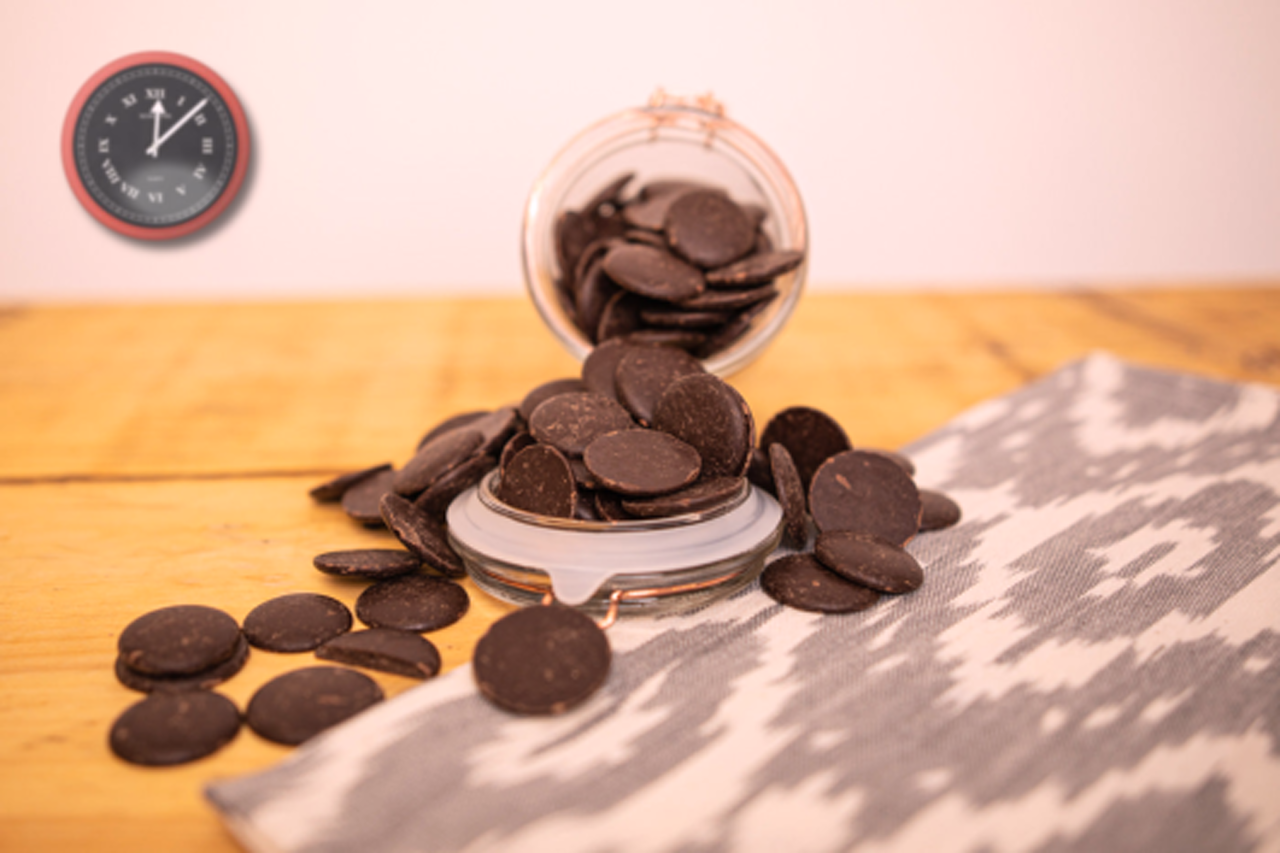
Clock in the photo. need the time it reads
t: 12:08
